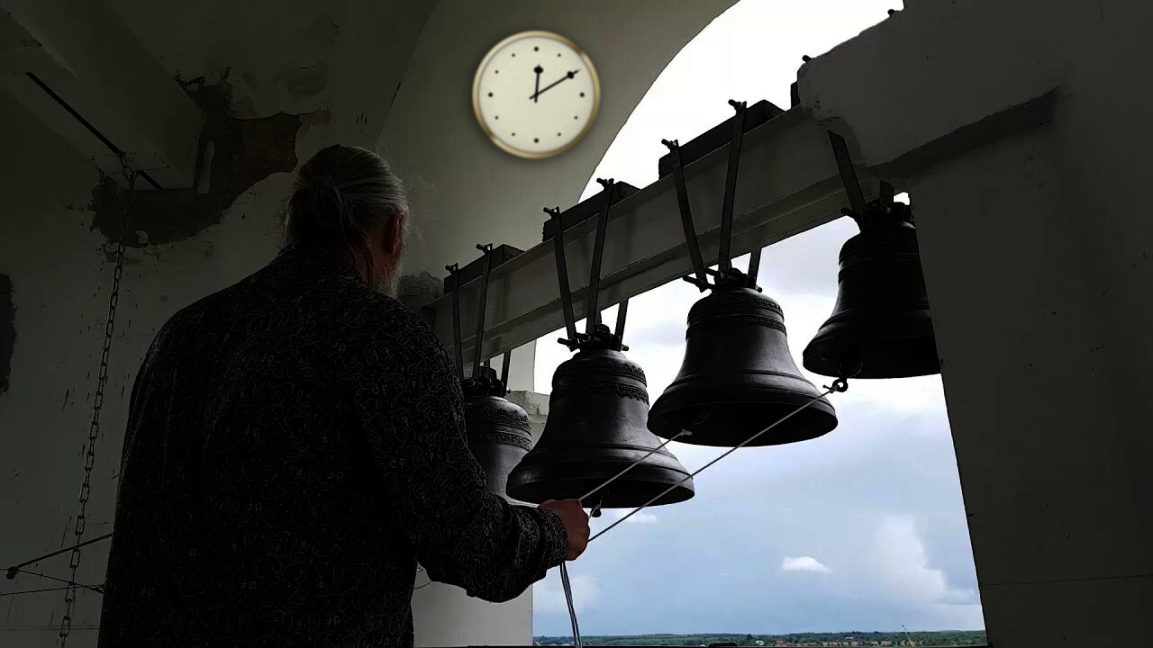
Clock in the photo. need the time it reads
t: 12:10
